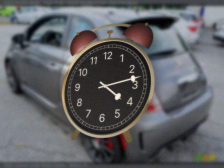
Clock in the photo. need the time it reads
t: 4:13
